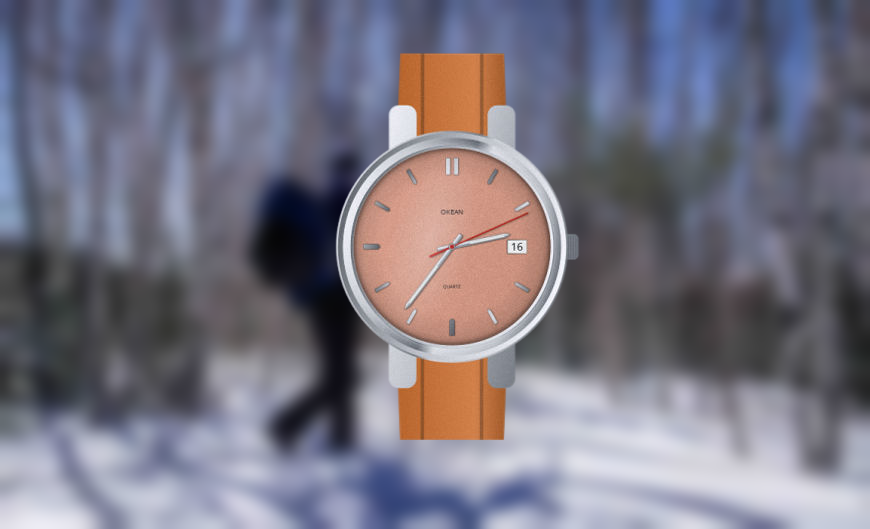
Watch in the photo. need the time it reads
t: 2:36:11
